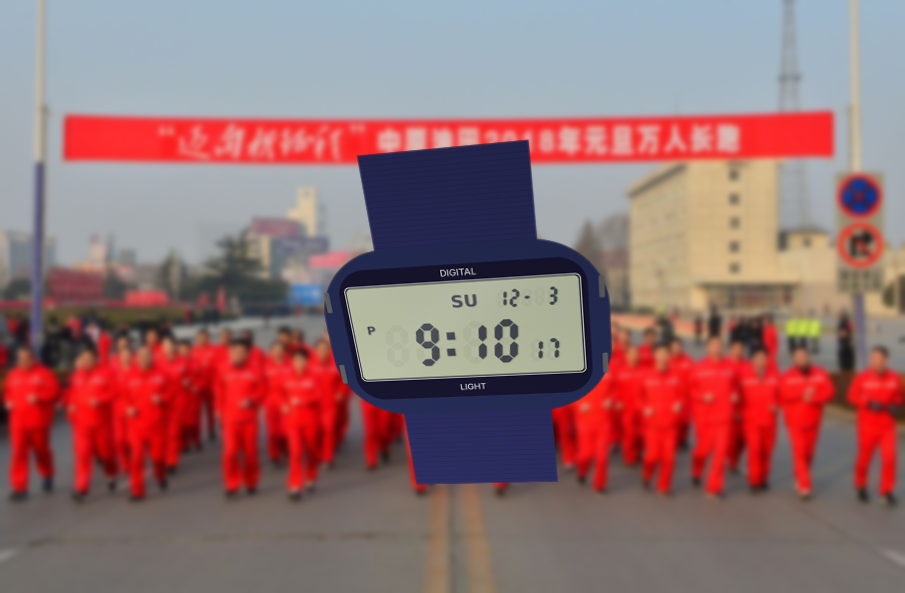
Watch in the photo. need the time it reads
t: 9:10:17
